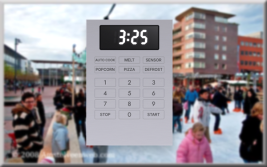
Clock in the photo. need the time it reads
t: 3:25
